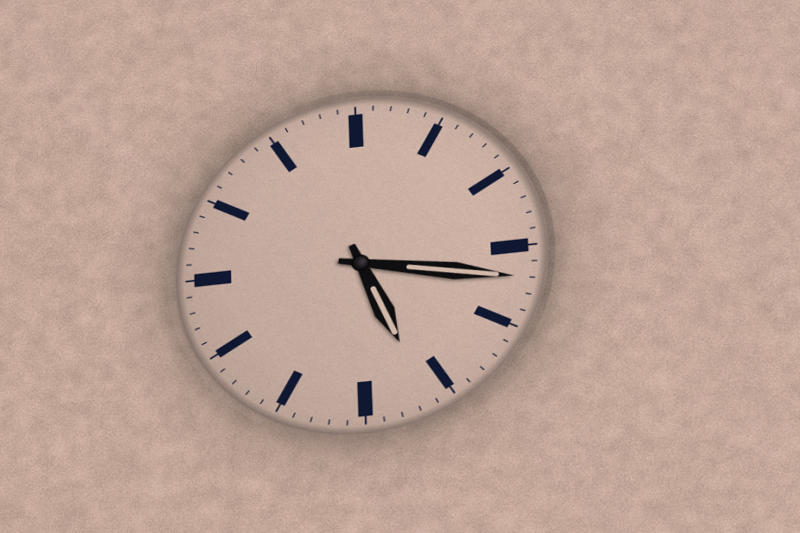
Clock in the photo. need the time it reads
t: 5:17
